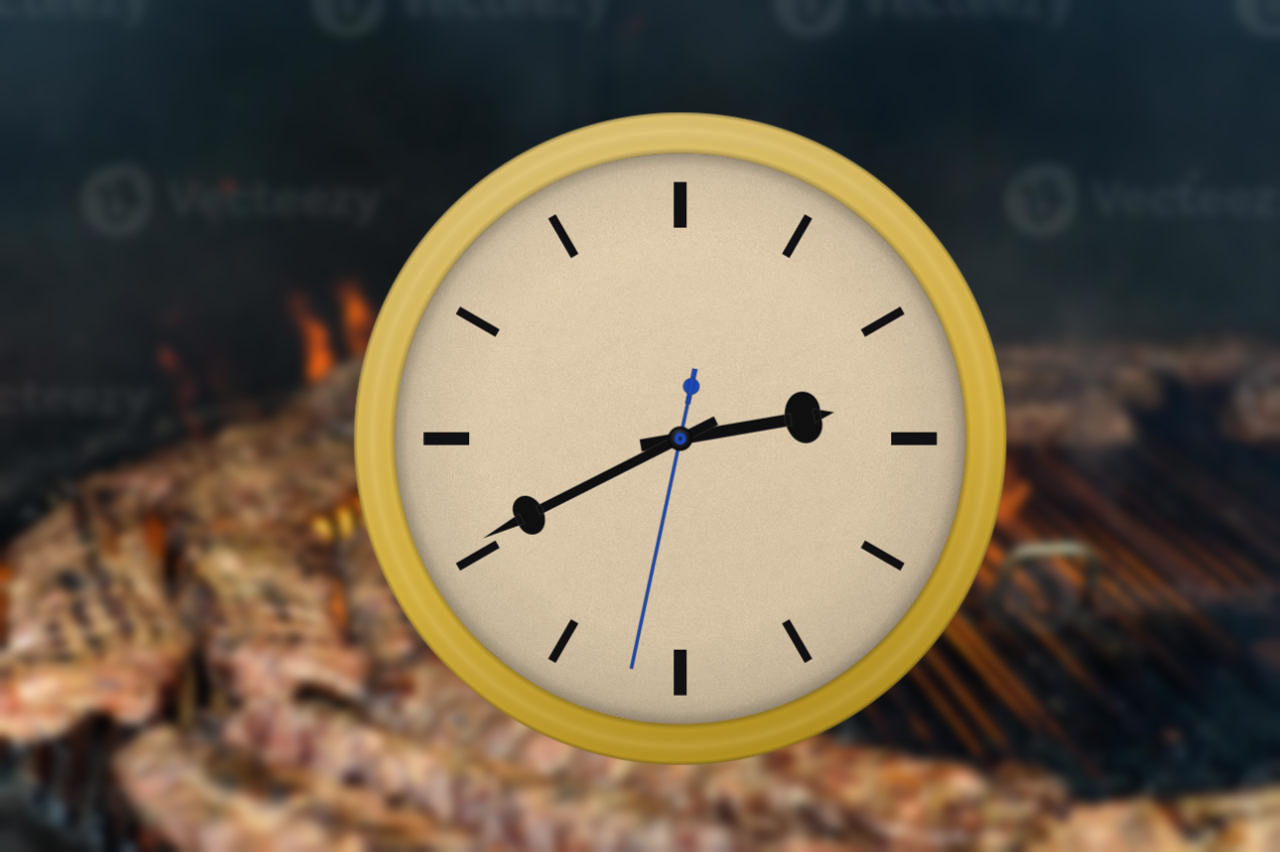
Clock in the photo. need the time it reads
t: 2:40:32
